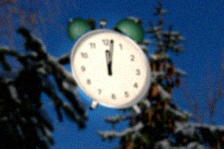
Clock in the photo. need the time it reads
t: 12:02
